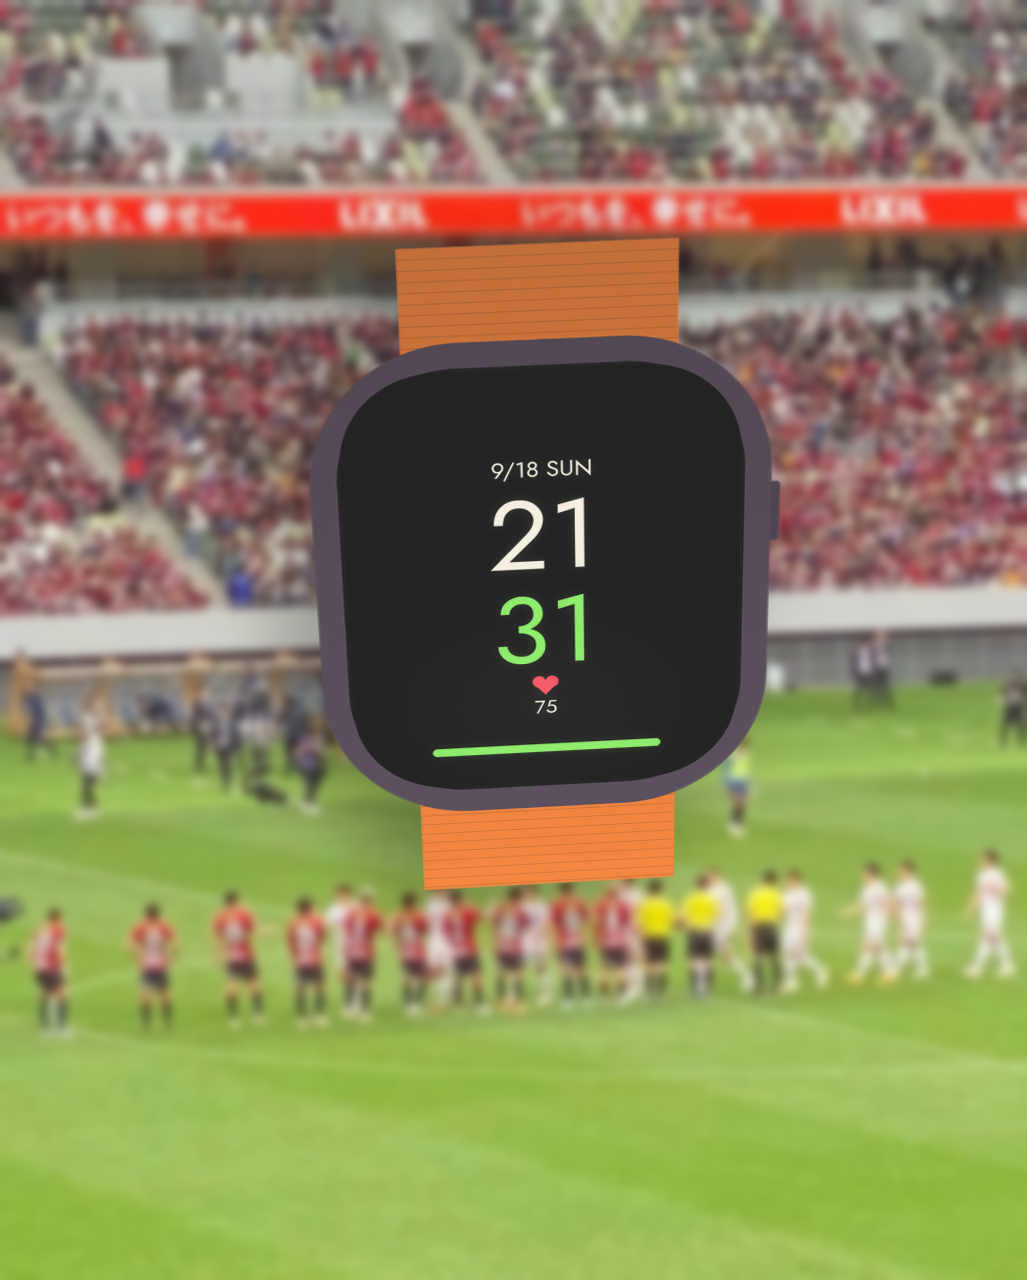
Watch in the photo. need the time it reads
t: 21:31
